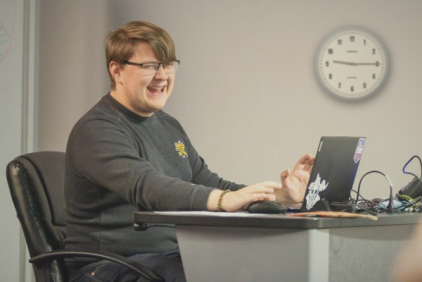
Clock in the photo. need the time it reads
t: 9:15
